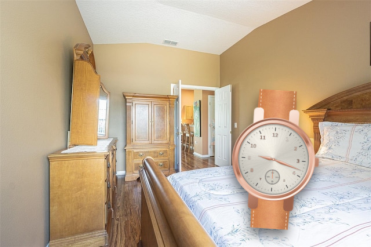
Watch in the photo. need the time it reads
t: 9:18
